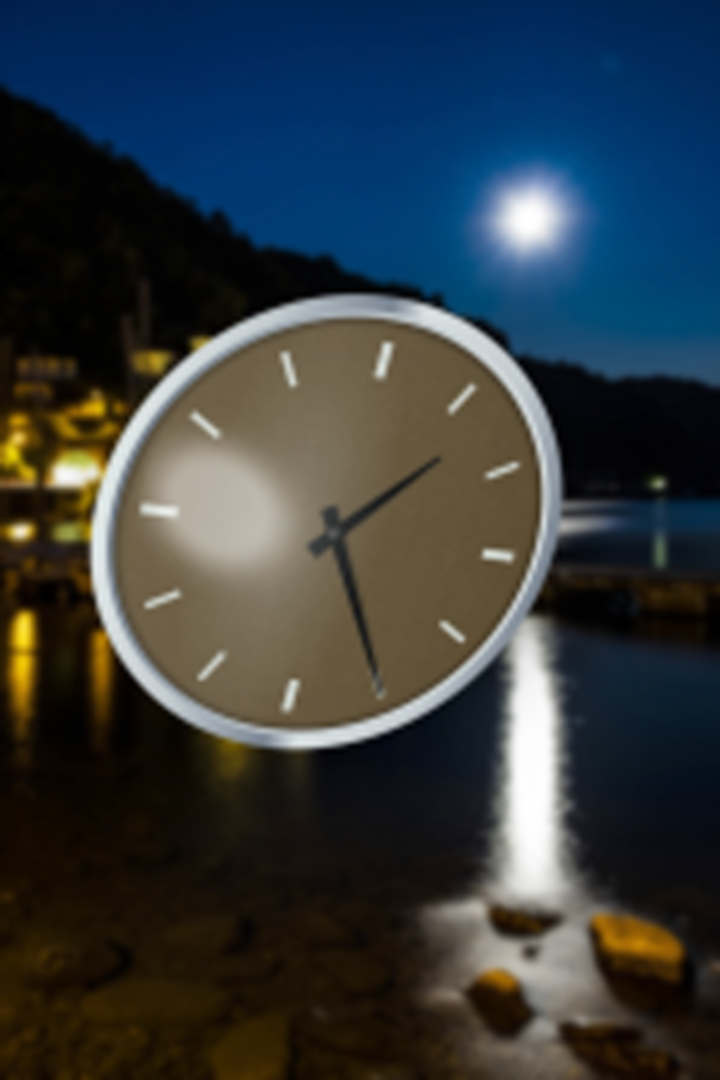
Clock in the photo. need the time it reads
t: 1:25
